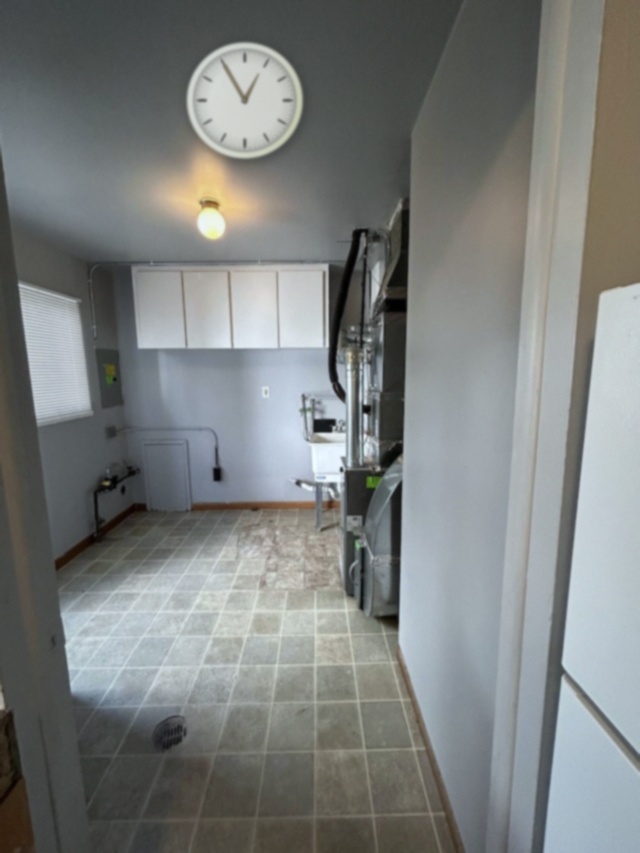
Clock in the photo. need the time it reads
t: 12:55
